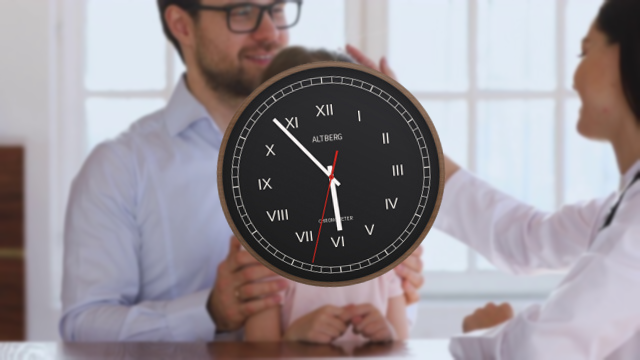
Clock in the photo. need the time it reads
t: 5:53:33
